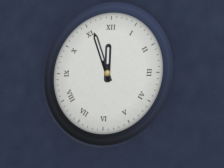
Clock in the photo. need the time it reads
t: 11:56
